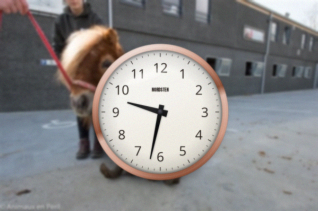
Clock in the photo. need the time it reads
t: 9:32
